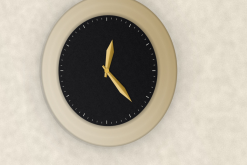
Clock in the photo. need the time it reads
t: 12:23
